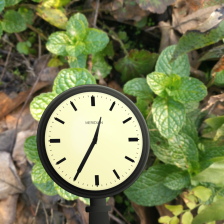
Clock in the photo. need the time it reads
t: 12:35
